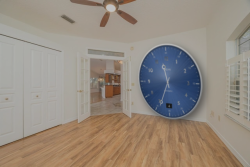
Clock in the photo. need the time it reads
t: 11:34
